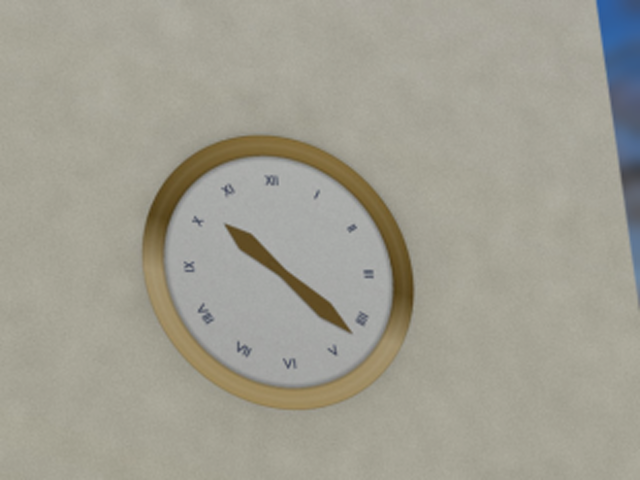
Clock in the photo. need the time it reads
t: 10:22
